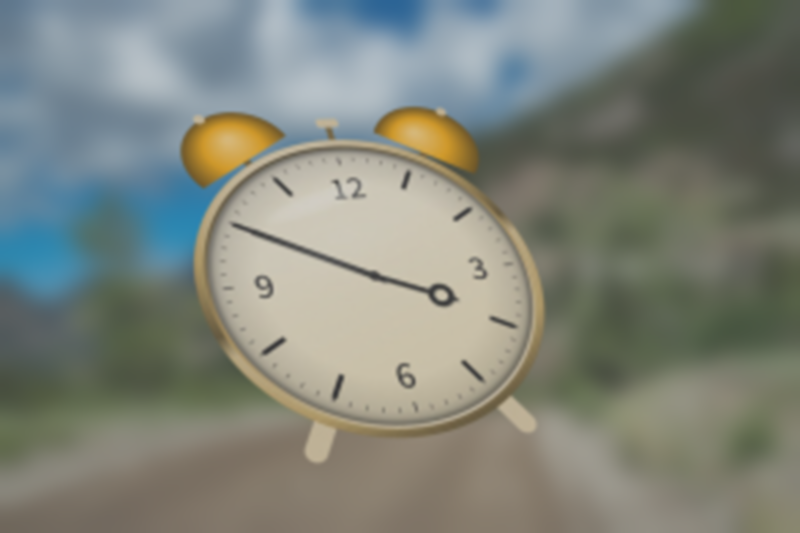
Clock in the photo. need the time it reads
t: 3:50
